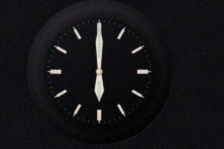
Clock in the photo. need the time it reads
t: 6:00
